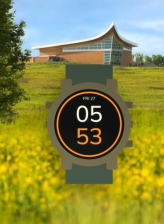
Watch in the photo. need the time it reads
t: 5:53
